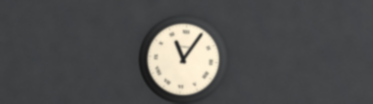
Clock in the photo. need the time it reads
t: 11:05
